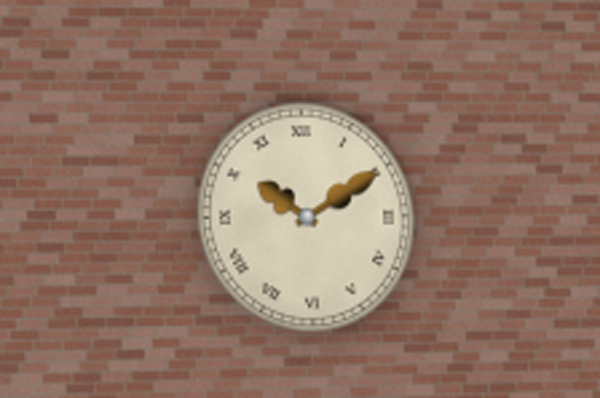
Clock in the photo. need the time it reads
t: 10:10
